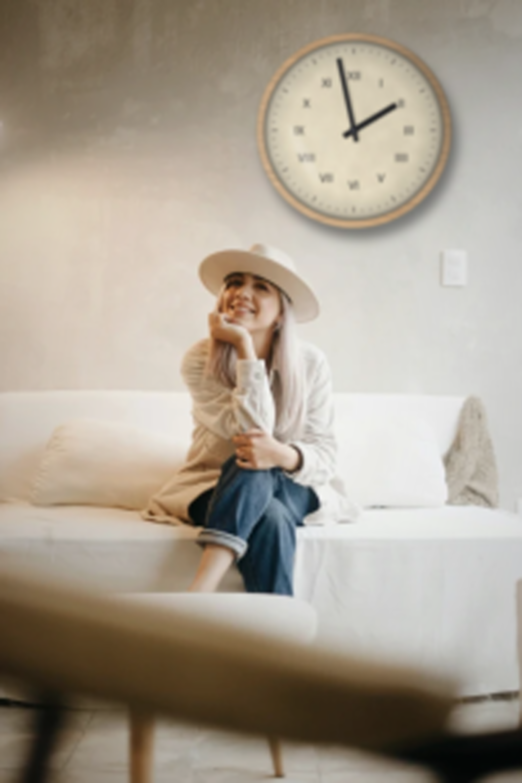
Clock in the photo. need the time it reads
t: 1:58
